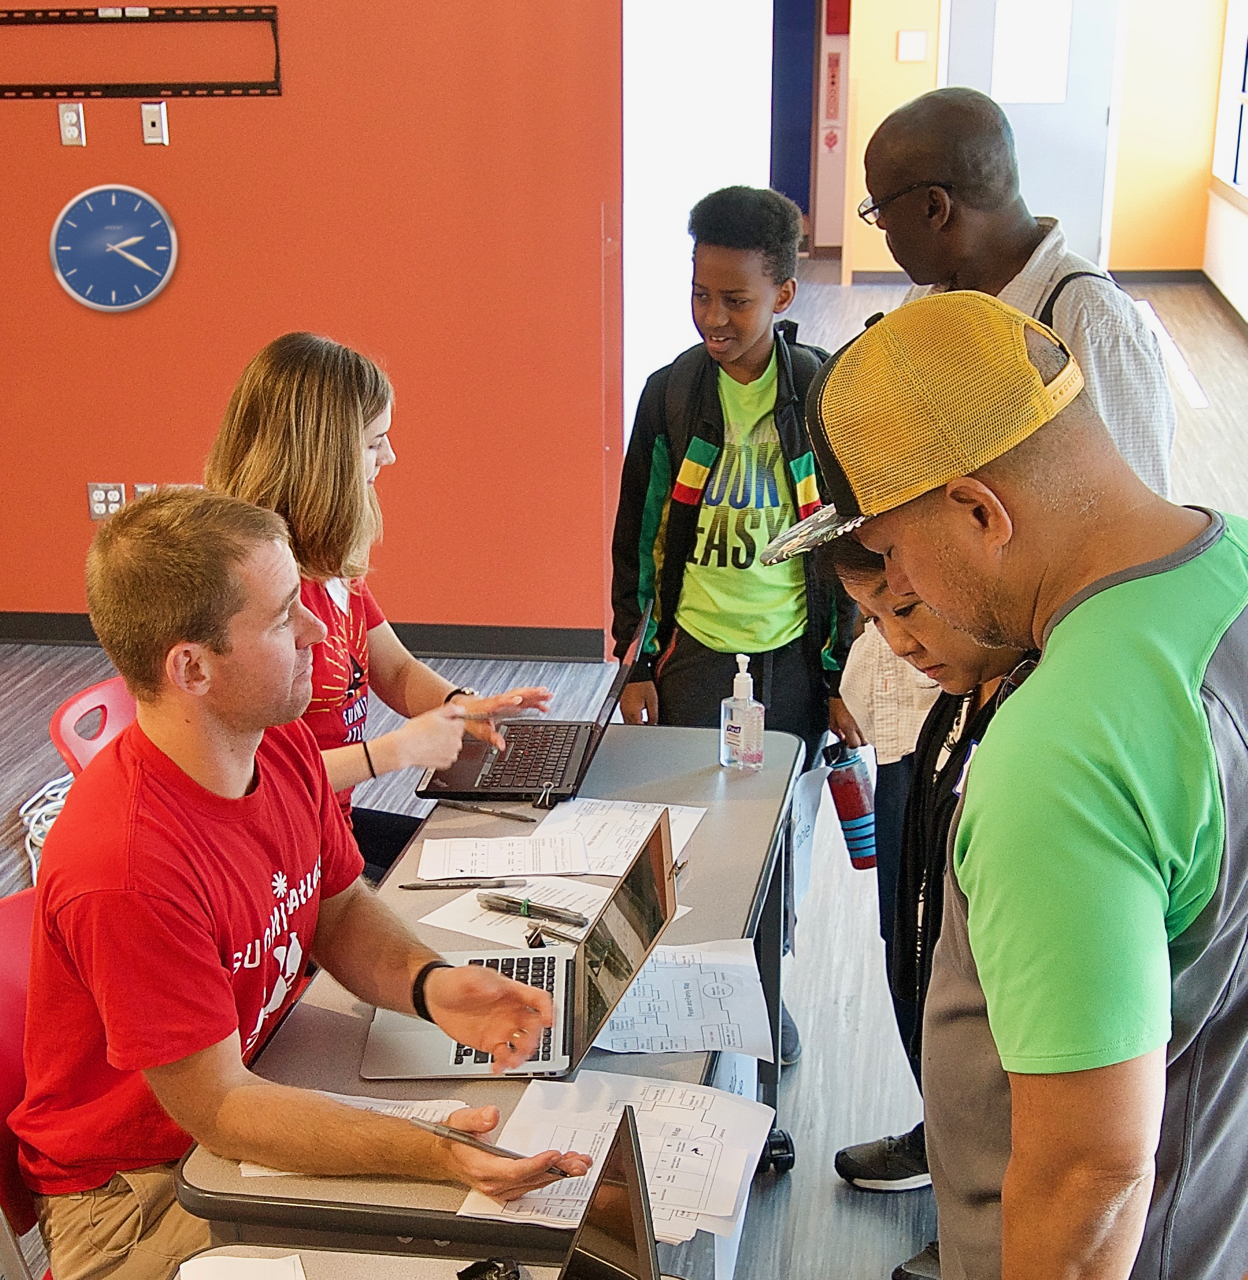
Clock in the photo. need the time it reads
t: 2:20
